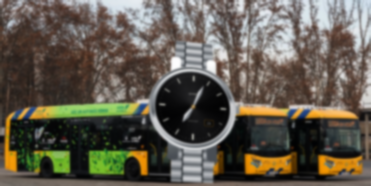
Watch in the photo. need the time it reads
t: 7:04
